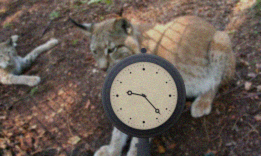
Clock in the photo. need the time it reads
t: 9:23
